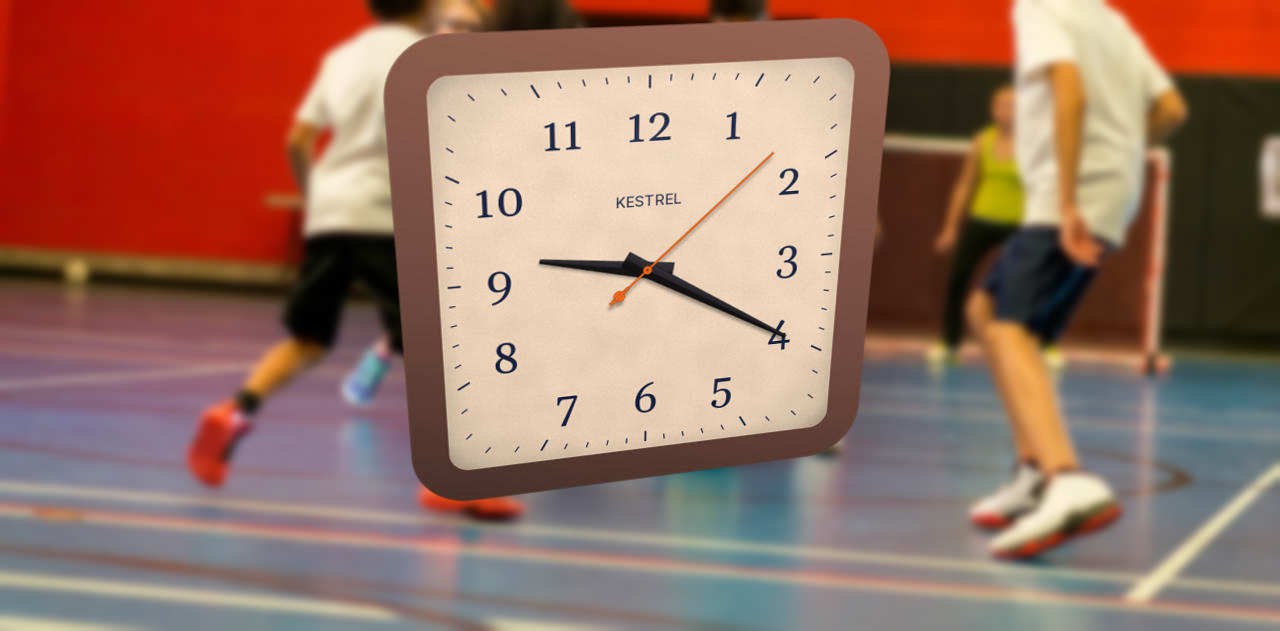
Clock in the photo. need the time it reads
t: 9:20:08
